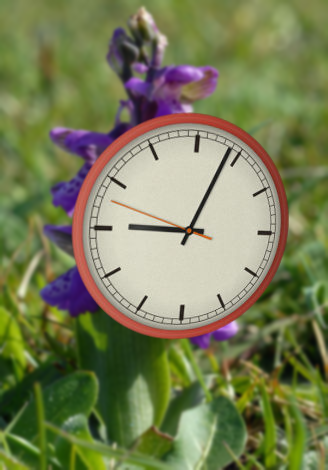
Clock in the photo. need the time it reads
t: 9:03:48
